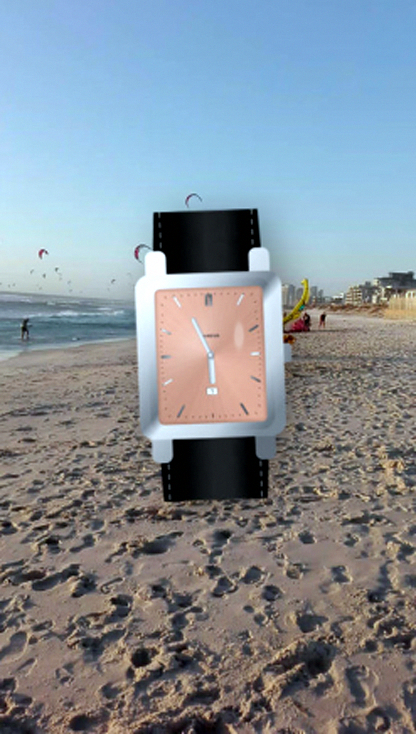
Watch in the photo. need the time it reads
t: 5:56
